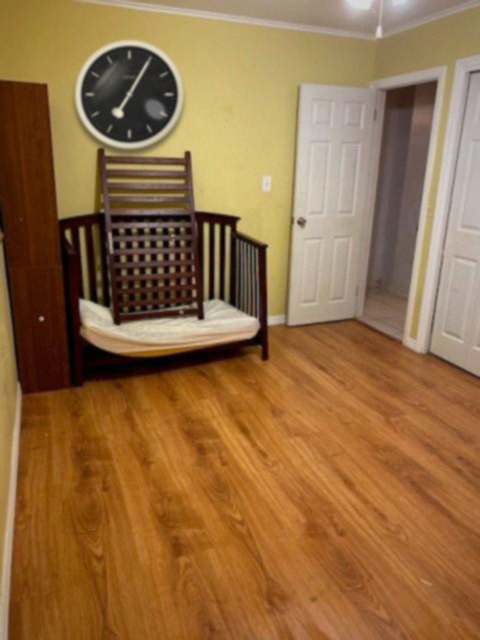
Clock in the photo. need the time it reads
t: 7:05
